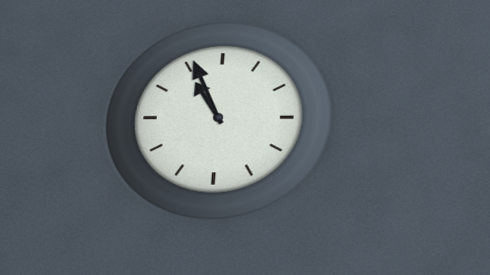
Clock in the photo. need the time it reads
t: 10:56
